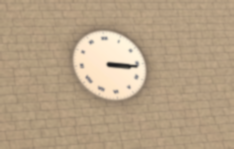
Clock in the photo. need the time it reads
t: 3:16
